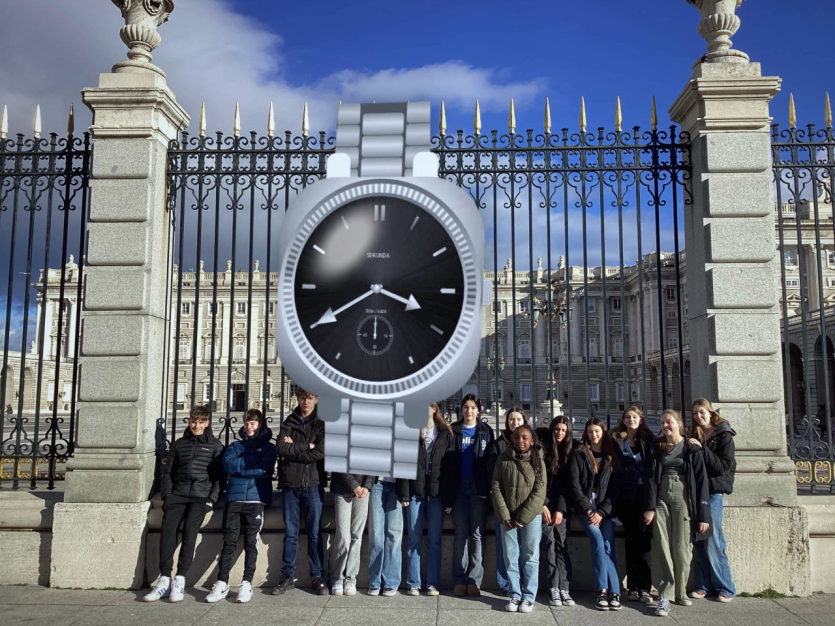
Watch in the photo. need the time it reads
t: 3:40
